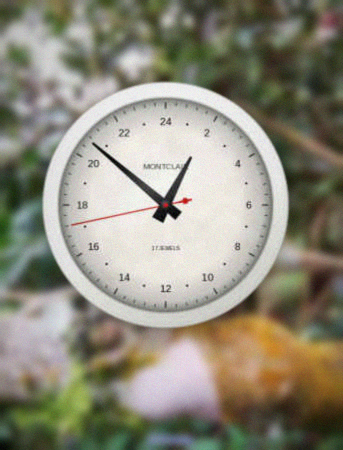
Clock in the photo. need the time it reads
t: 1:51:43
